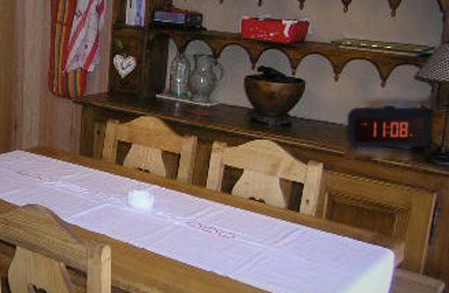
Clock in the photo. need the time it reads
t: 11:08
